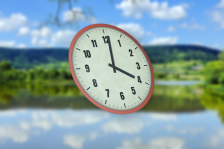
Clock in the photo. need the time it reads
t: 4:01
